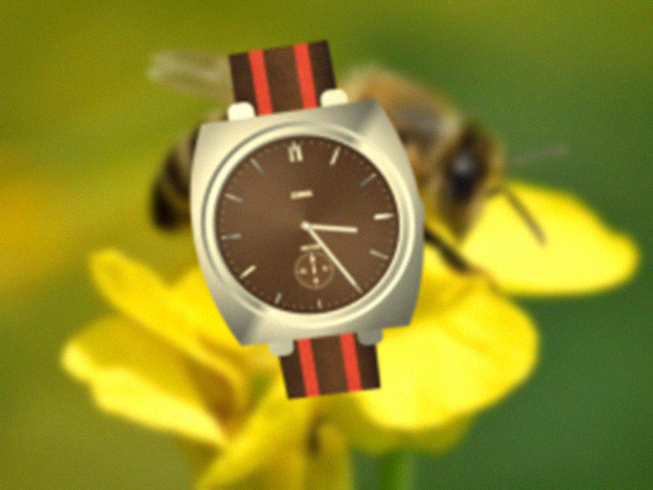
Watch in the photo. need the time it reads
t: 3:25
